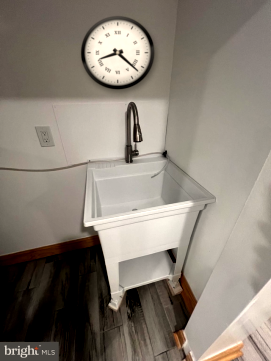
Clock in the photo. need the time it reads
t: 8:22
